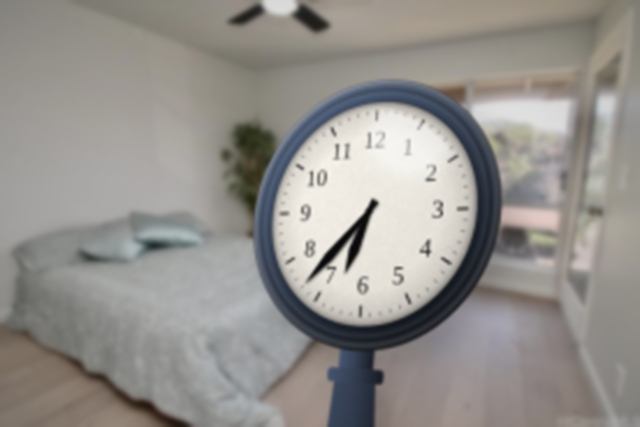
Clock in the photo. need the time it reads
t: 6:37
